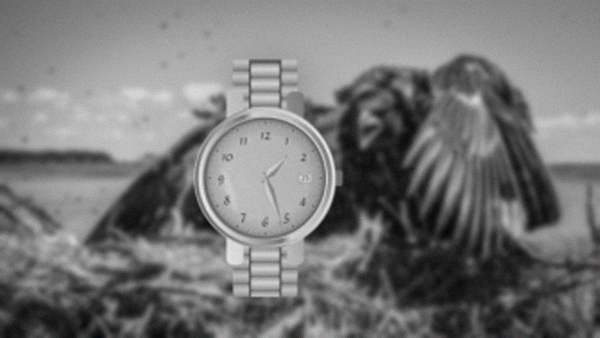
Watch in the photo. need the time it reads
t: 1:27
